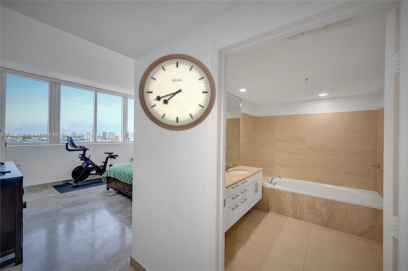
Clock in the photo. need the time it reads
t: 7:42
